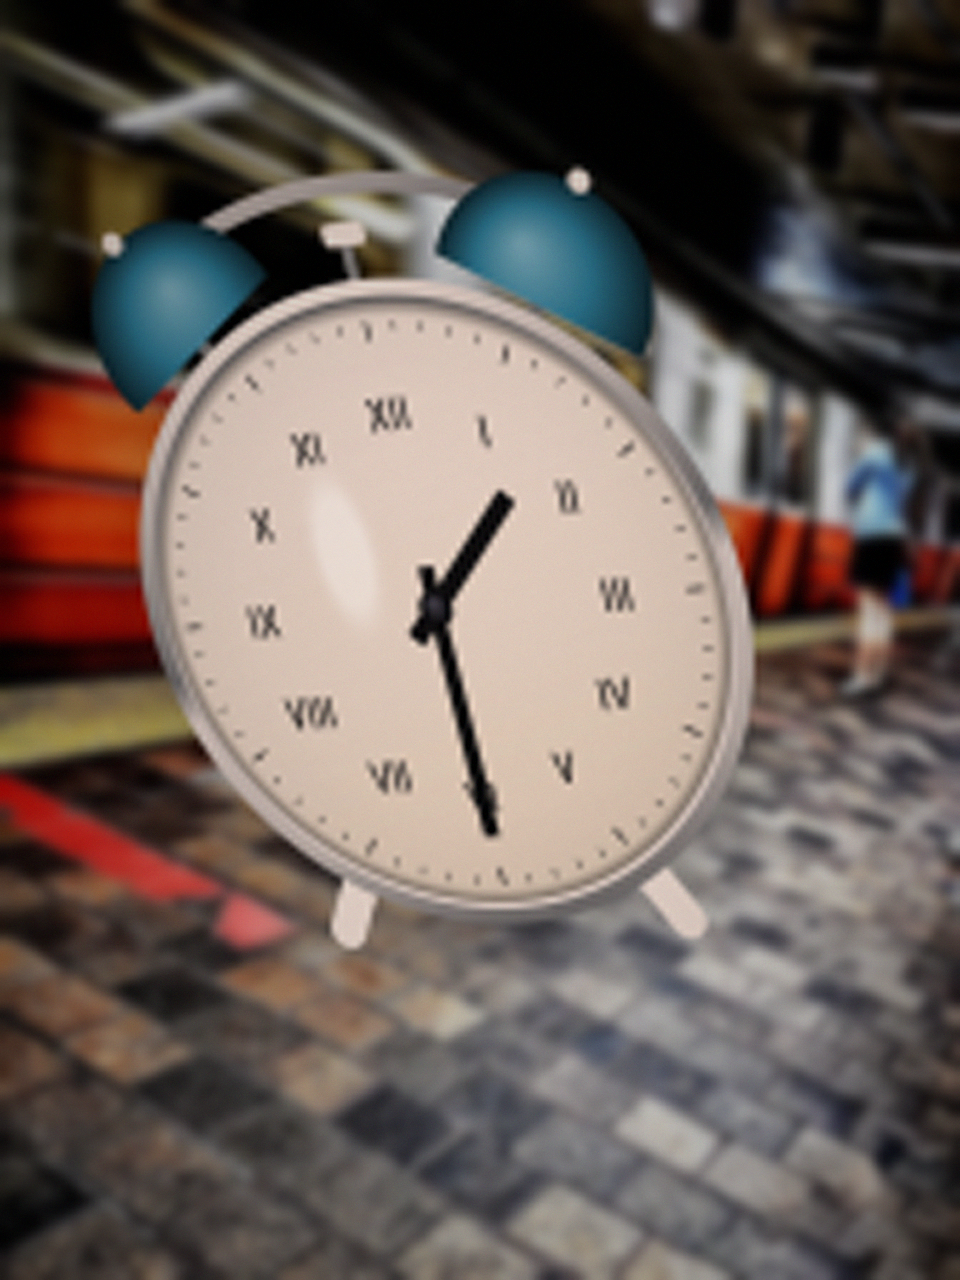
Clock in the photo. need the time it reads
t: 1:30
